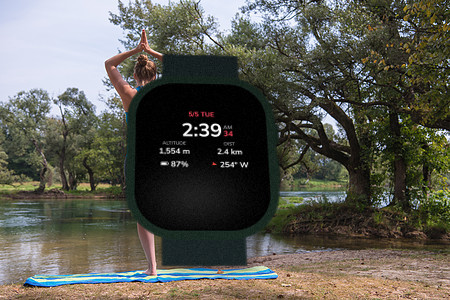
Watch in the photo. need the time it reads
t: 2:39:34
